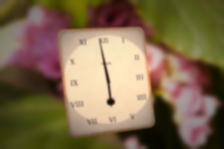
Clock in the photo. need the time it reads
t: 5:59
